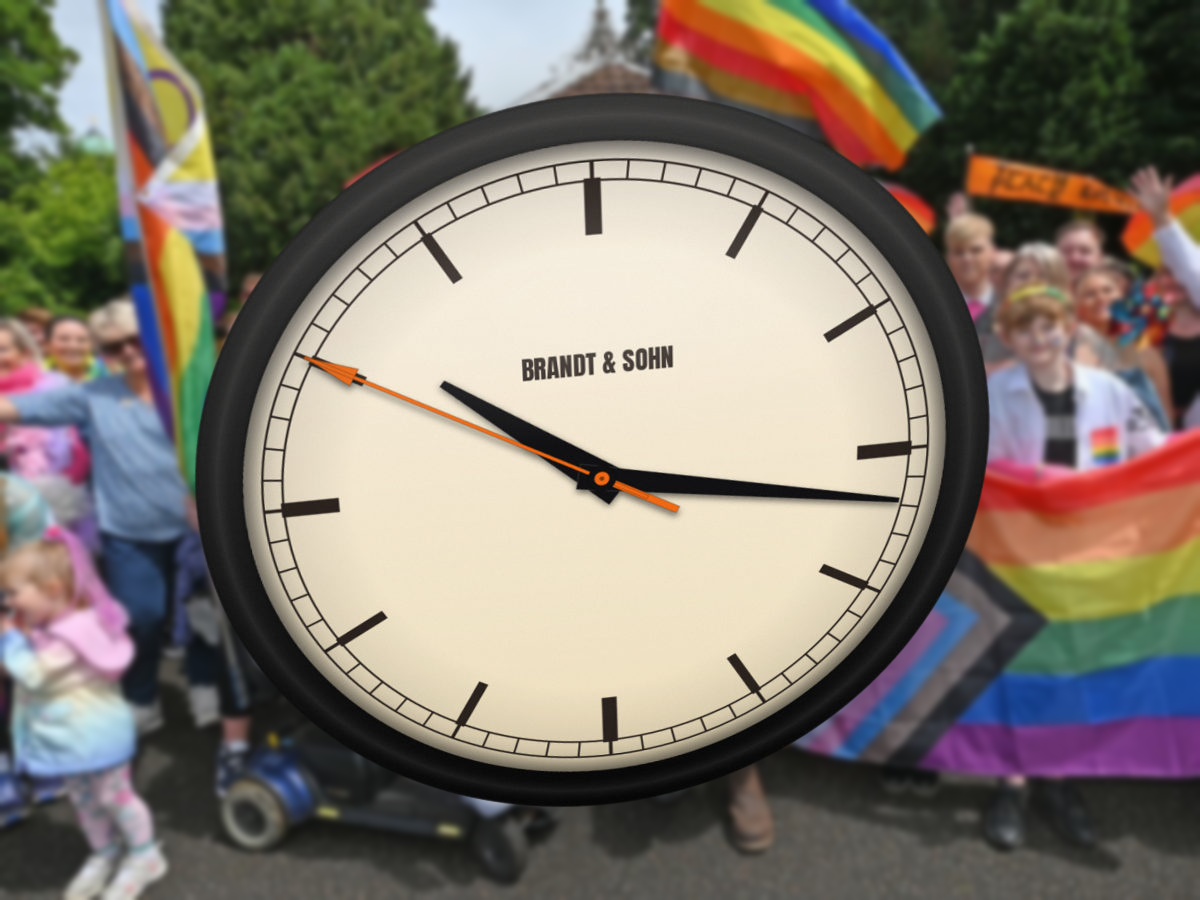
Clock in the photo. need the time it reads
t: 10:16:50
